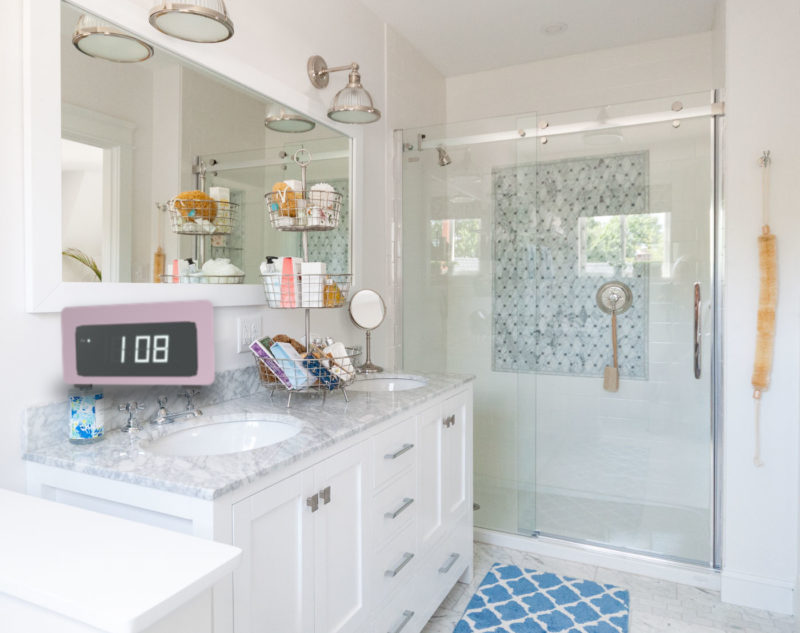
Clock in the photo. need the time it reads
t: 1:08
